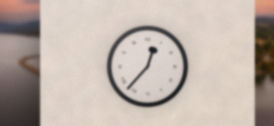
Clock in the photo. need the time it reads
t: 12:37
